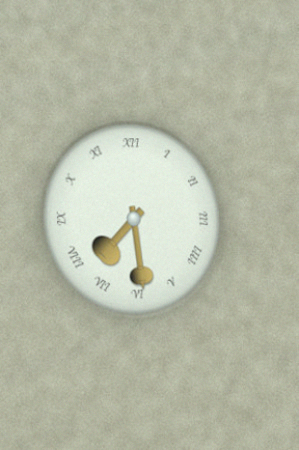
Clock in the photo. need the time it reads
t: 7:29
